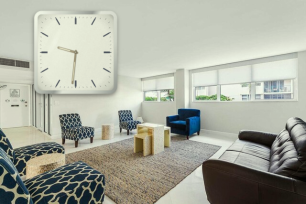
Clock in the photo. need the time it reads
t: 9:31
